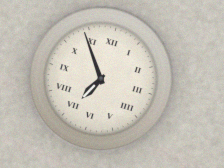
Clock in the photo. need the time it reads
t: 6:54
